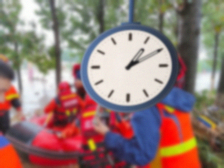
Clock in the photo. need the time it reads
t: 1:10
